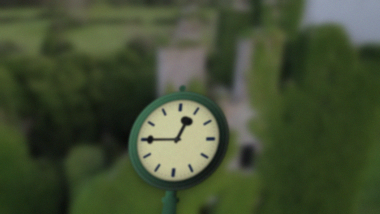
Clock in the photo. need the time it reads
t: 12:45
